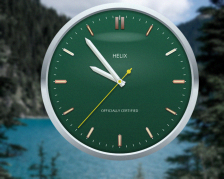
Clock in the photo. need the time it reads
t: 9:53:37
